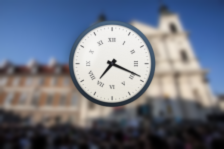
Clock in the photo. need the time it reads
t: 7:19
